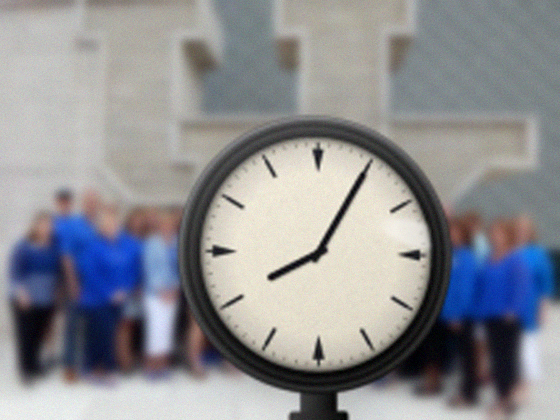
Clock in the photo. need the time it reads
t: 8:05
